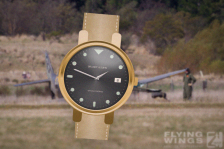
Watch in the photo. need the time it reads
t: 1:48
